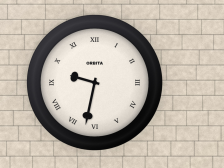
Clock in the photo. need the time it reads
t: 9:32
